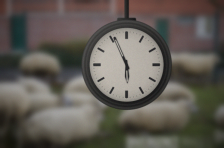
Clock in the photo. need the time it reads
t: 5:56
